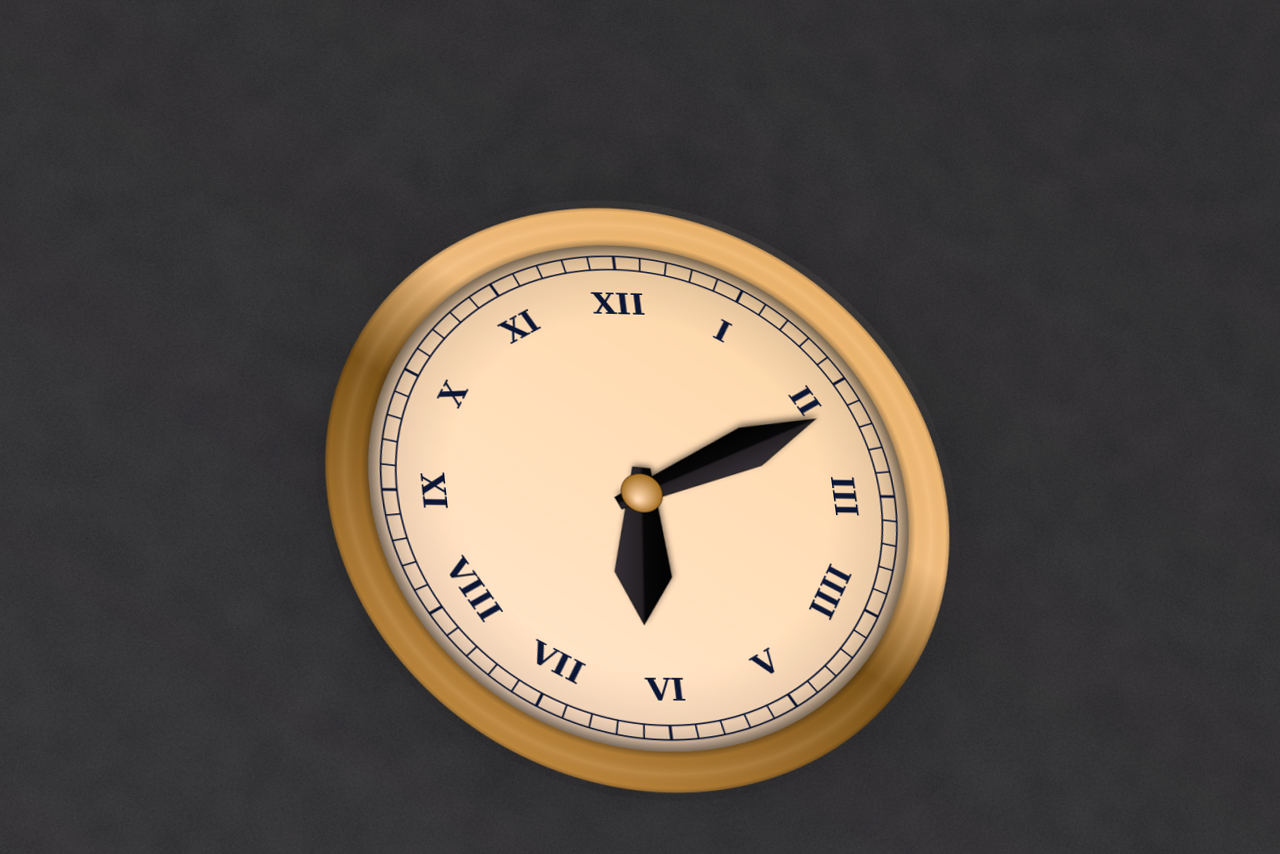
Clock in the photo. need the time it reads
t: 6:11
